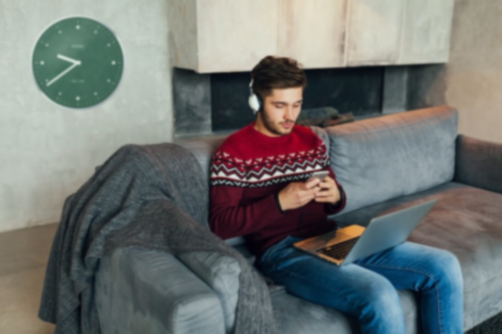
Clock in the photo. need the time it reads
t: 9:39
